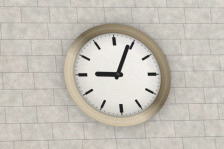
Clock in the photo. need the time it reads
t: 9:04
